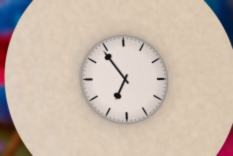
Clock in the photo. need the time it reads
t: 6:54
